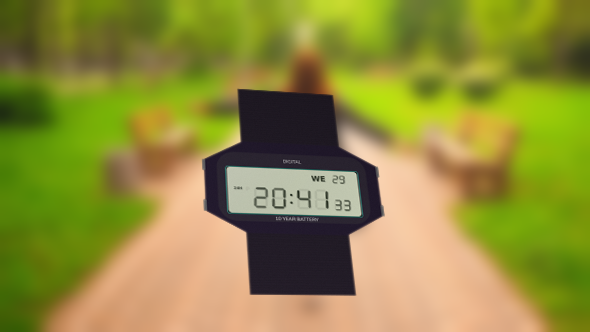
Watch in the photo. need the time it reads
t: 20:41:33
